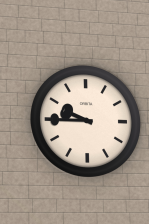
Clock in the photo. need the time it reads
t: 9:45
